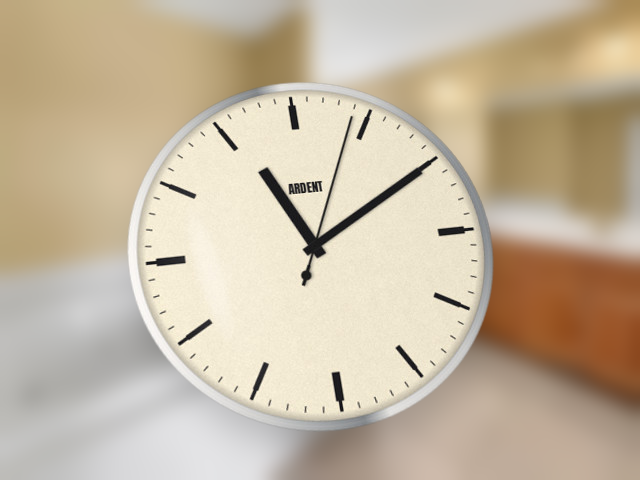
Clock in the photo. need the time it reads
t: 11:10:04
